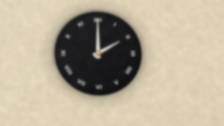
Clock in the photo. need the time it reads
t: 2:00
